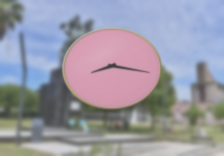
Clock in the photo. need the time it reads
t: 8:17
